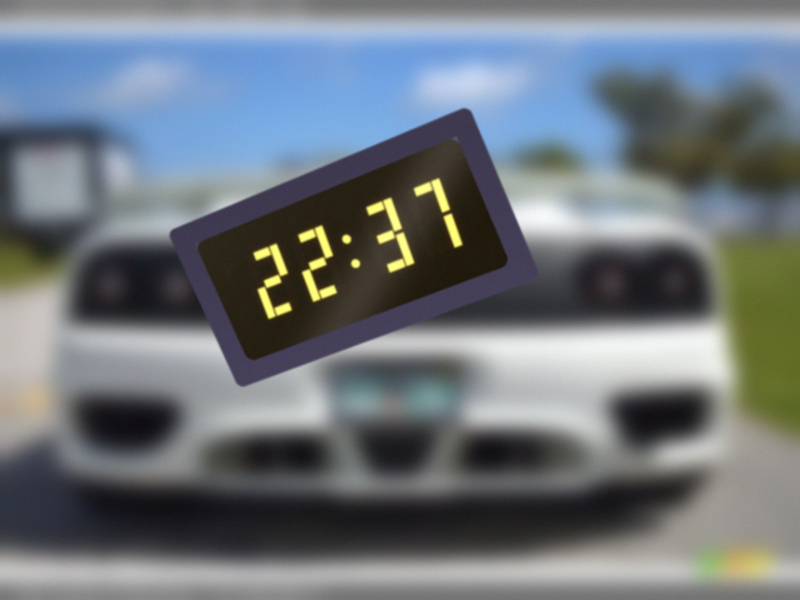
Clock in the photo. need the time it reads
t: 22:37
